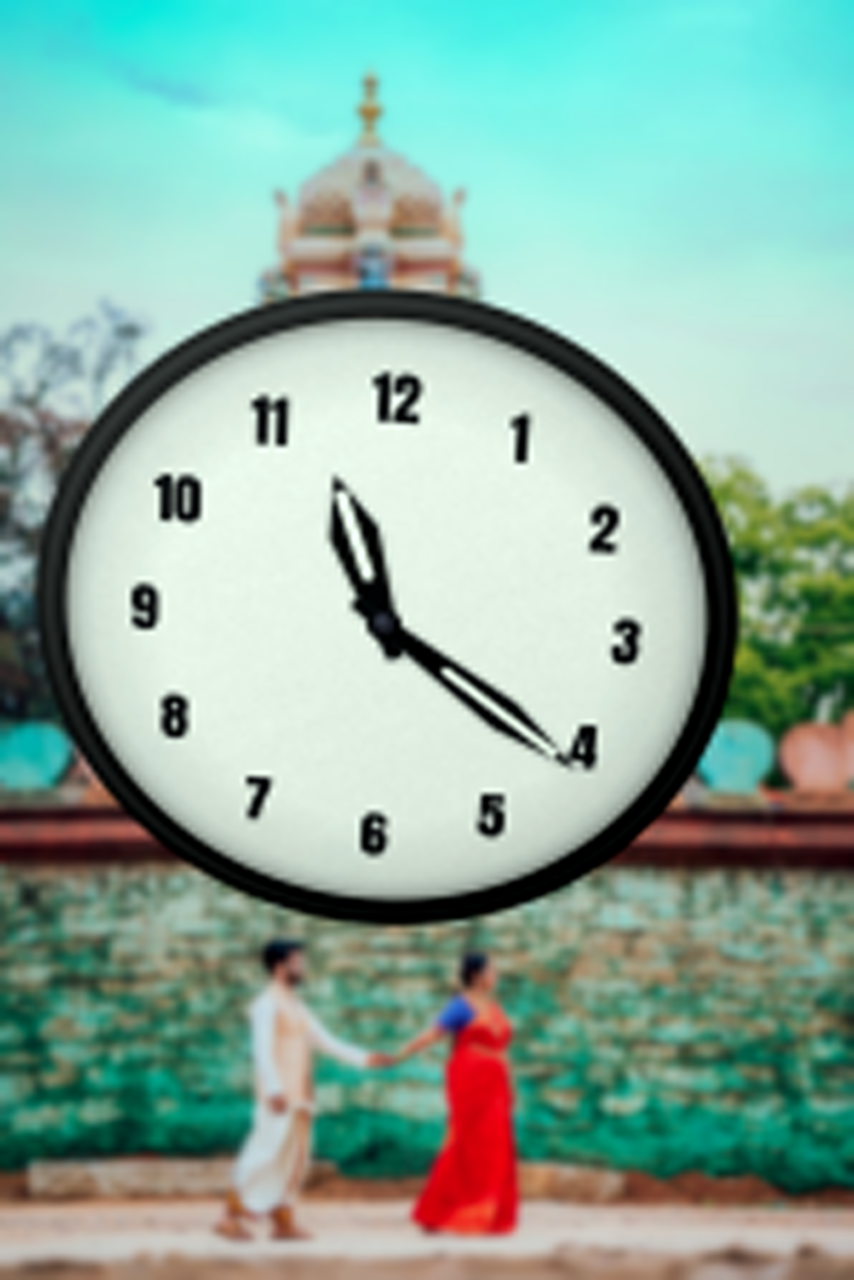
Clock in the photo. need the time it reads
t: 11:21
